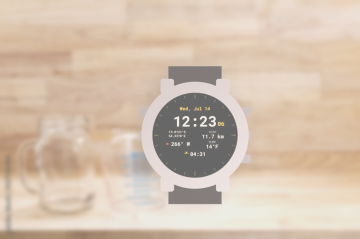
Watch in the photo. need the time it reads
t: 12:23
